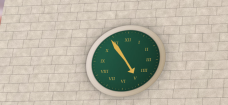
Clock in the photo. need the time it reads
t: 4:54
